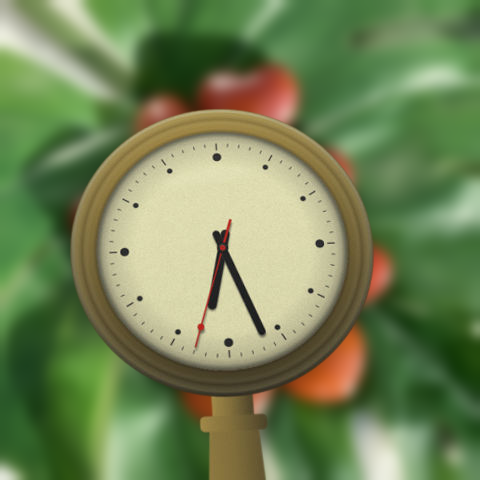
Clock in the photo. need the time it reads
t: 6:26:33
